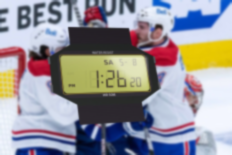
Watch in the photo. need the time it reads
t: 1:26
